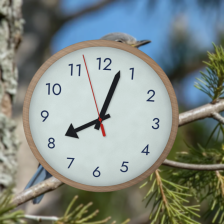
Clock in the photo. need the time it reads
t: 8:02:57
